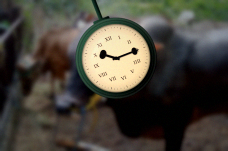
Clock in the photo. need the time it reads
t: 10:15
